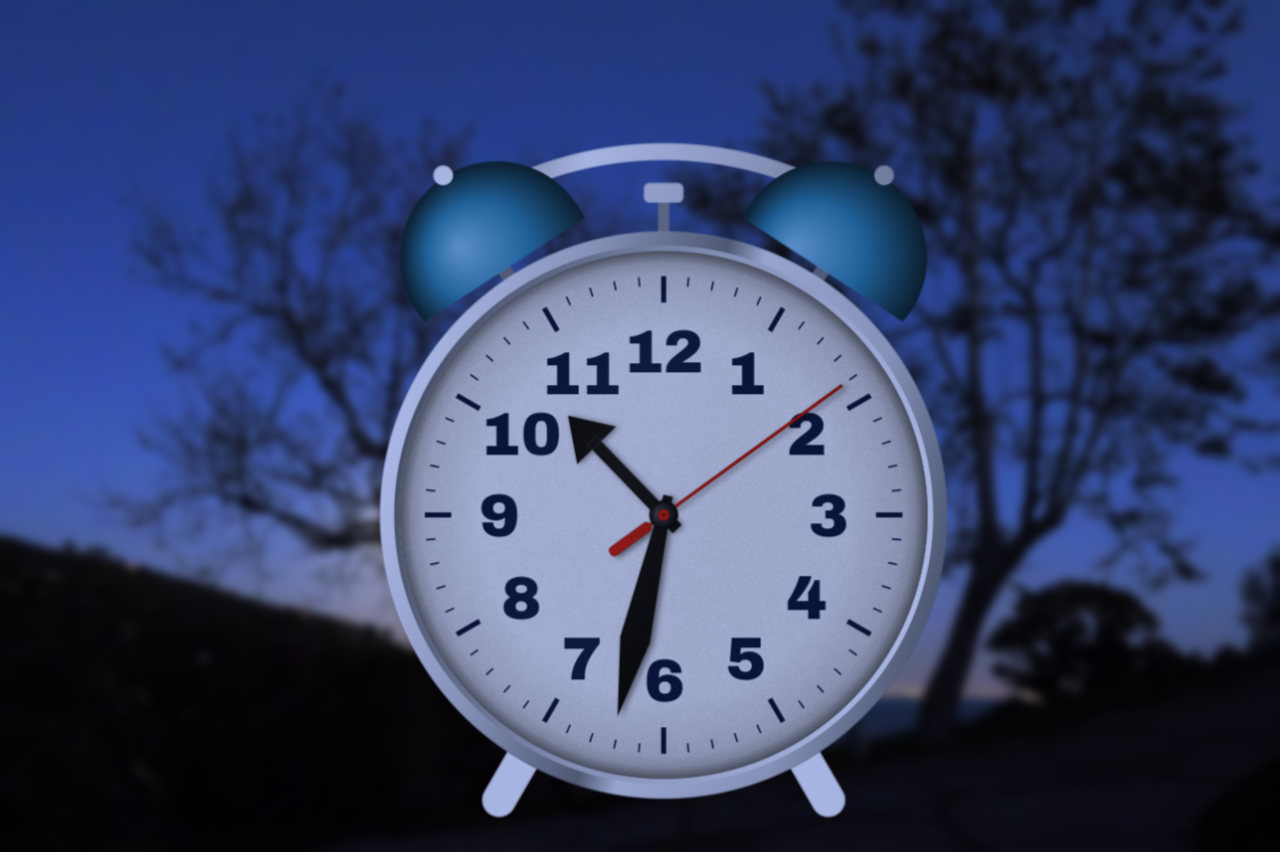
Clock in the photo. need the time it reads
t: 10:32:09
